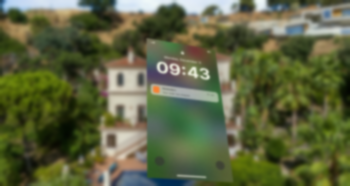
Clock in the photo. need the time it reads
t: 9:43
